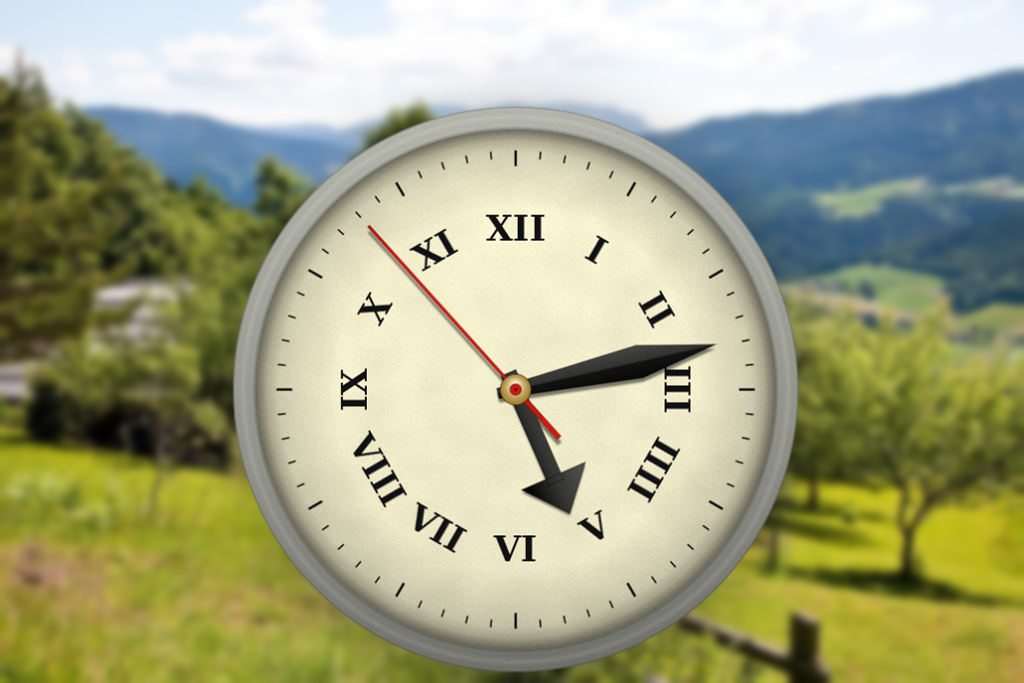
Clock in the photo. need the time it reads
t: 5:12:53
